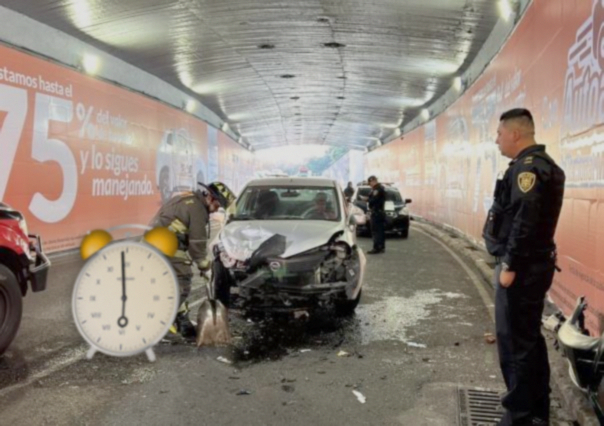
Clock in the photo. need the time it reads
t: 5:59
